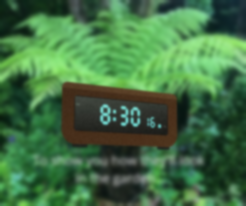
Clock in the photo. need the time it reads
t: 8:30
